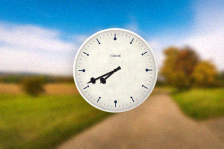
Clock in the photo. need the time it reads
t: 7:41
